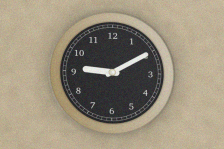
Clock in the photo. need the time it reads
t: 9:10
